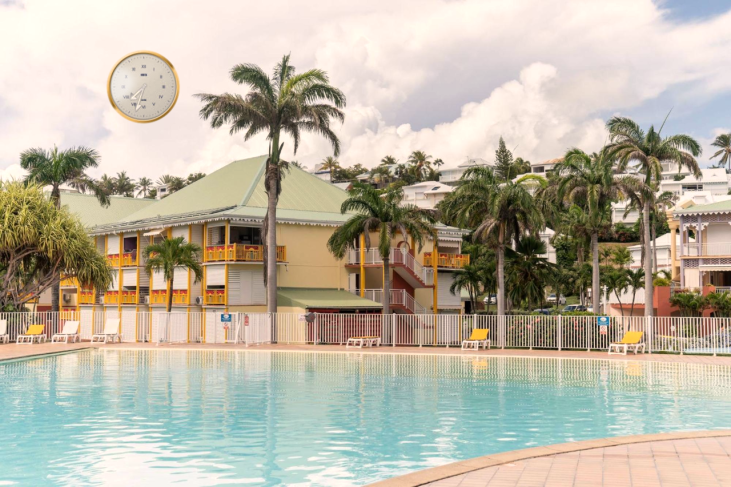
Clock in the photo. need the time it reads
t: 7:33
